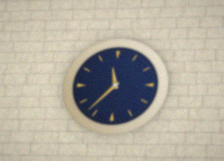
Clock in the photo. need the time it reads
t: 11:37
